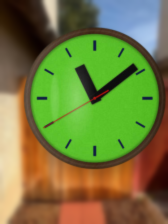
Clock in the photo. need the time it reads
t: 11:08:40
